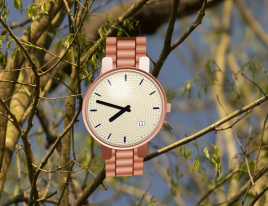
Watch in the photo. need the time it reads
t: 7:48
